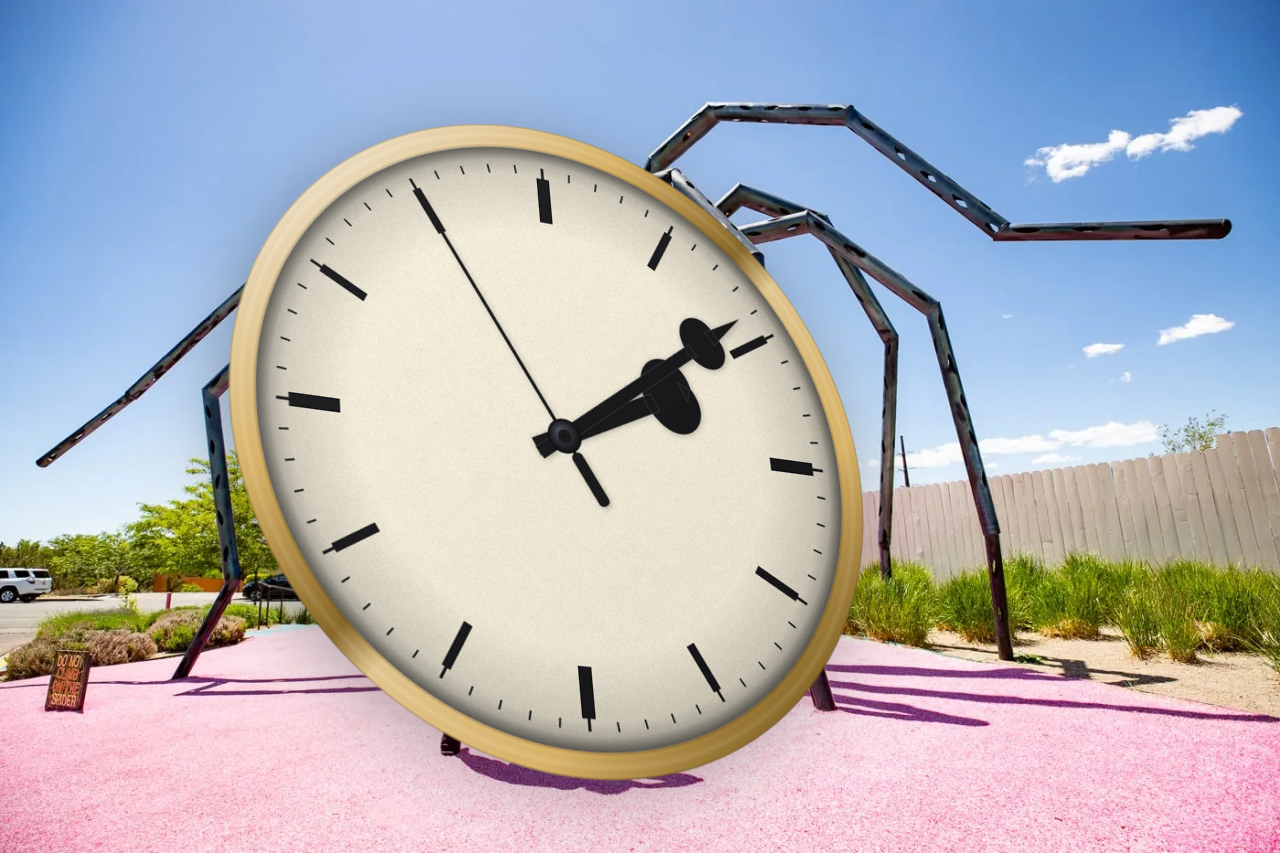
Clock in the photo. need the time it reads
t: 2:08:55
